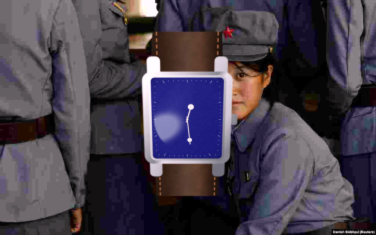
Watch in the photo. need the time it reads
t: 12:29
